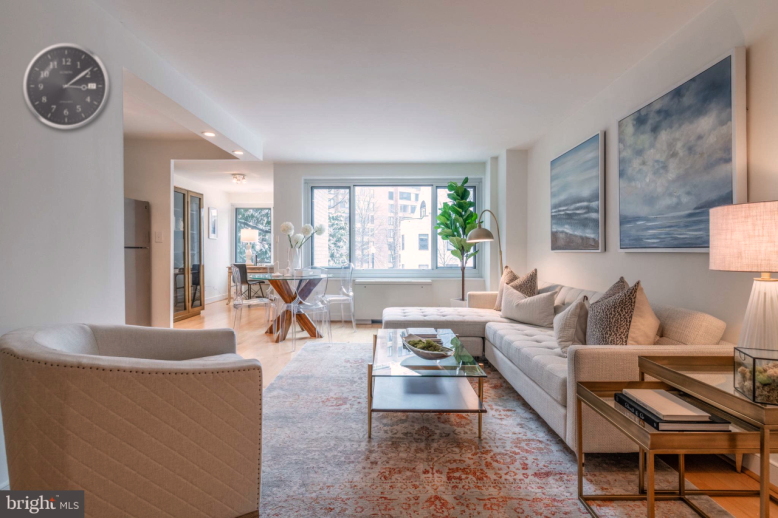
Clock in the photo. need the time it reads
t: 3:09
